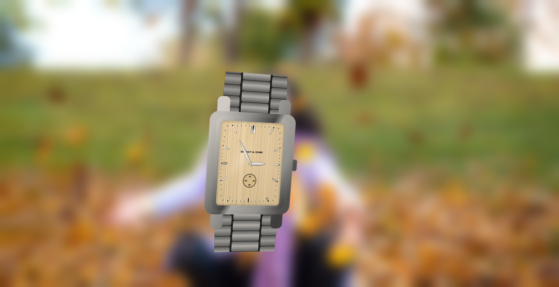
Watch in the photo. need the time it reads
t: 2:55
